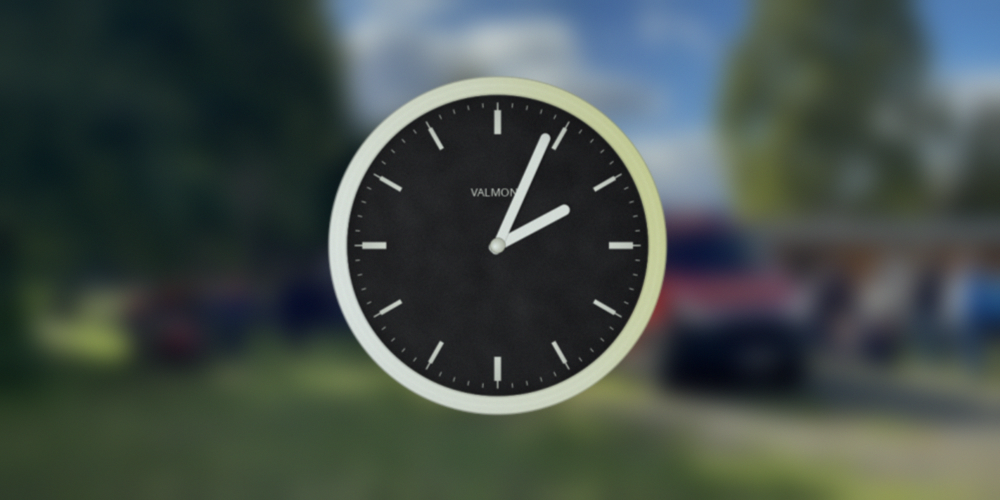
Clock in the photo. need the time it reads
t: 2:04
